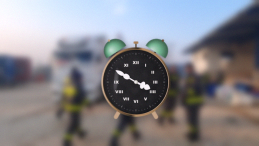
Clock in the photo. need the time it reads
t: 3:50
